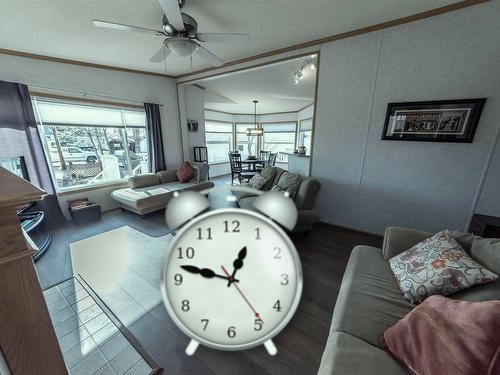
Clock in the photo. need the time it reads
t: 12:47:24
